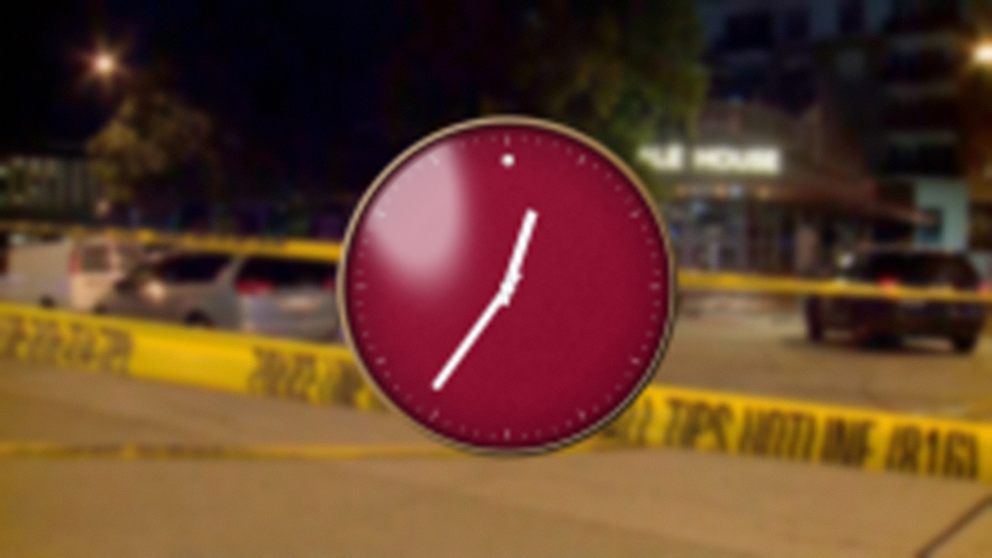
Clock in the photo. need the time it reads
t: 12:36
